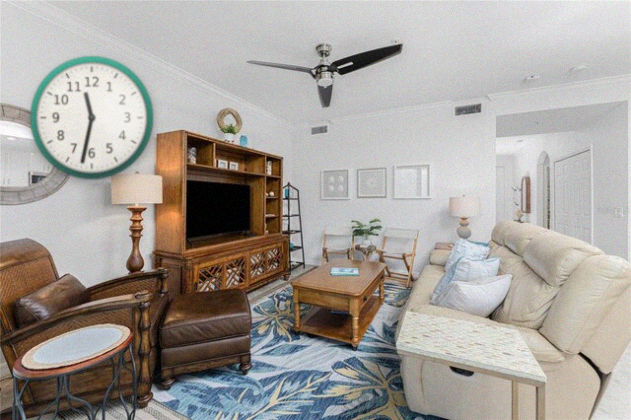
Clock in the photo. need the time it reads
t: 11:32
